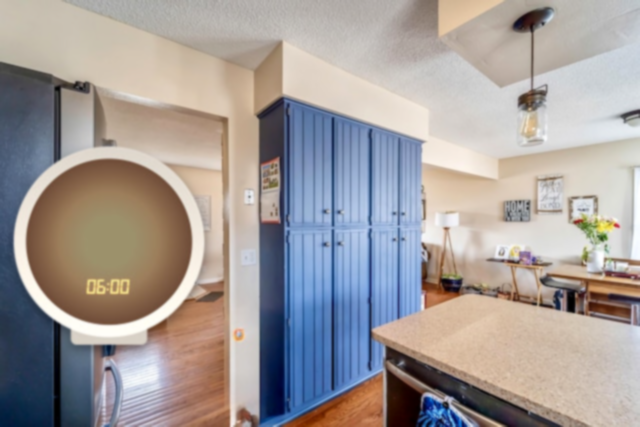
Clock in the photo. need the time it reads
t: 6:00
